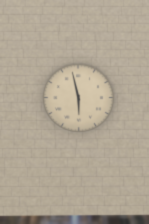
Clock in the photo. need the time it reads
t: 5:58
